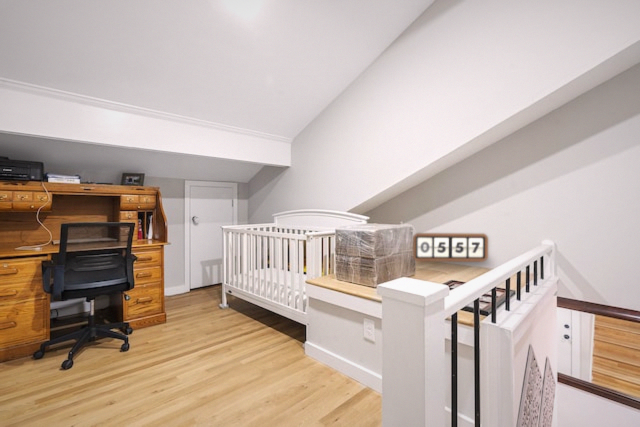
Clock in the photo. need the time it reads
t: 5:57
